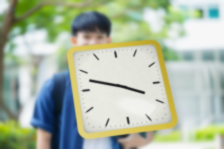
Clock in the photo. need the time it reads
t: 3:48
